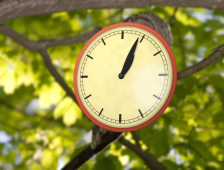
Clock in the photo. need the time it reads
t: 1:04
